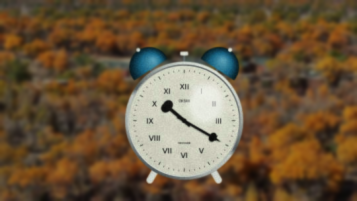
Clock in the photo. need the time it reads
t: 10:20
